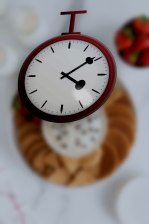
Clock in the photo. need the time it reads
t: 4:09
